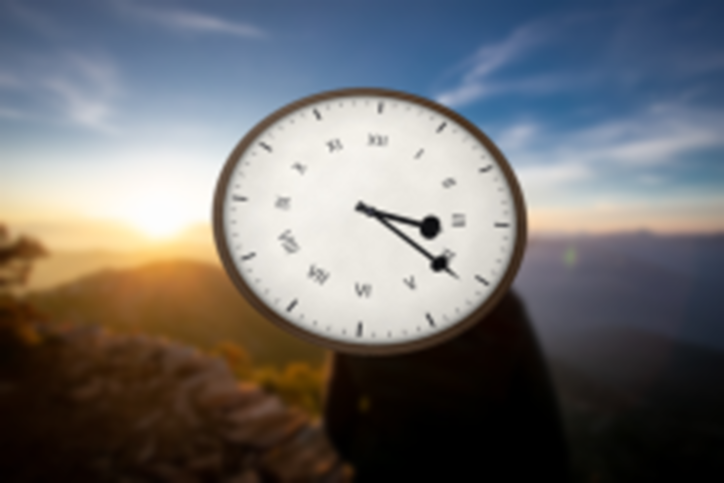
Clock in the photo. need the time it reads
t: 3:21
